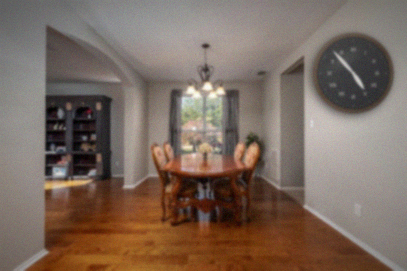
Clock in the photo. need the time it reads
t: 4:53
